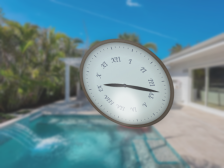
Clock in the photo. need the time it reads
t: 9:18
